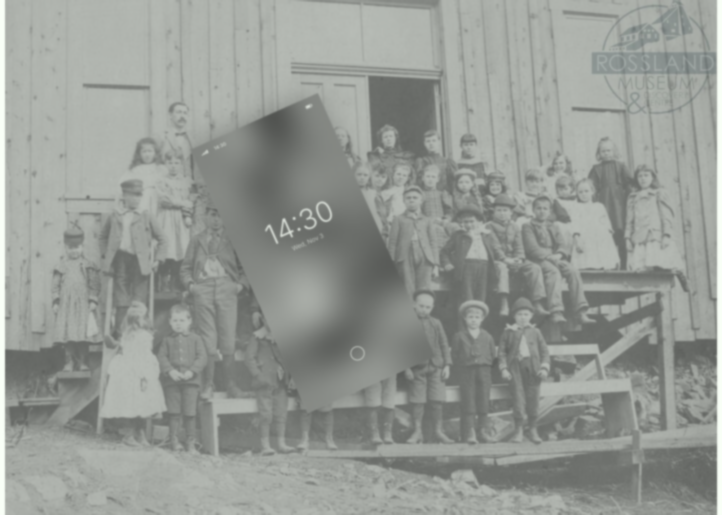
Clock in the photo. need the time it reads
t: 14:30
